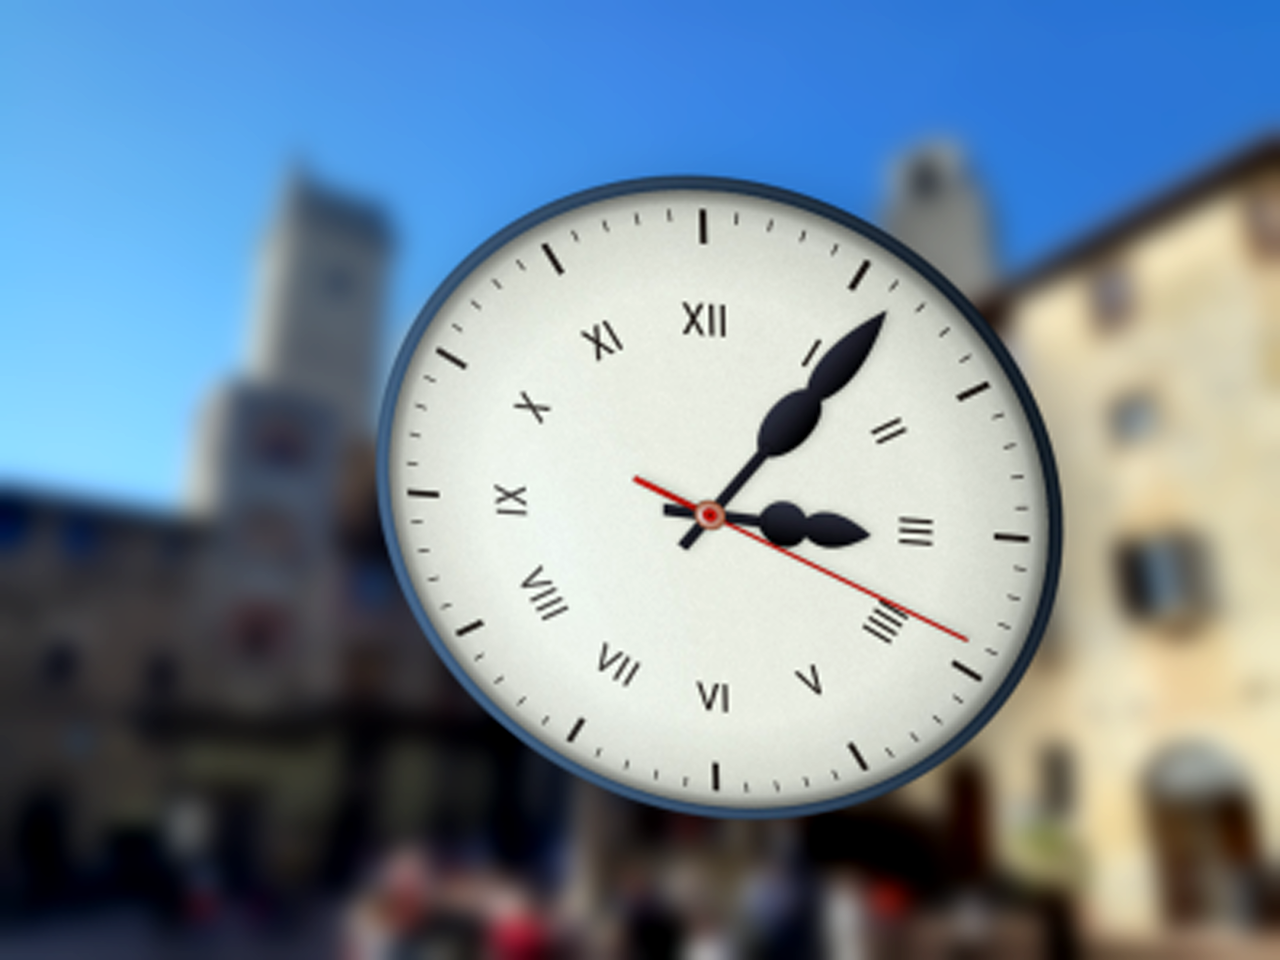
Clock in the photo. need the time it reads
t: 3:06:19
